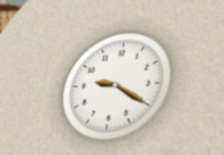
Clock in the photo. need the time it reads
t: 9:20
